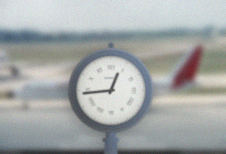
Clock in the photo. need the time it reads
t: 12:44
